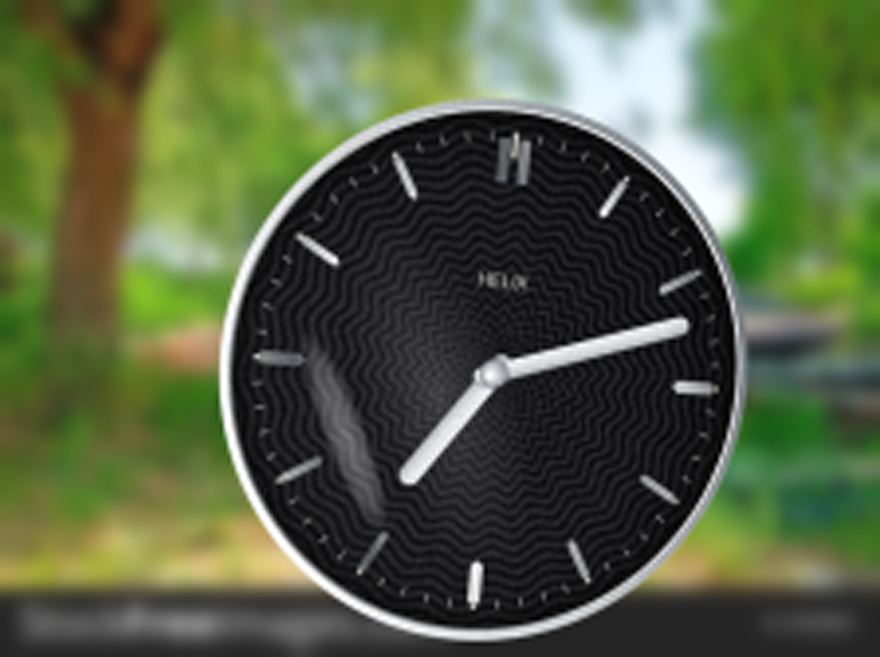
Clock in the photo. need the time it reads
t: 7:12
